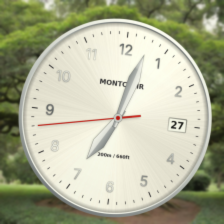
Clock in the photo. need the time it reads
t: 7:02:43
